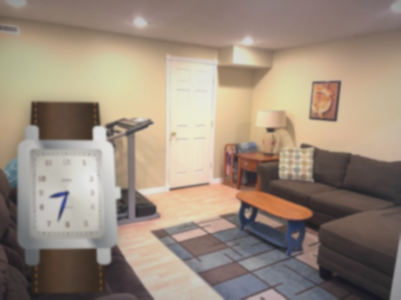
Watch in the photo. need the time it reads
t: 8:33
